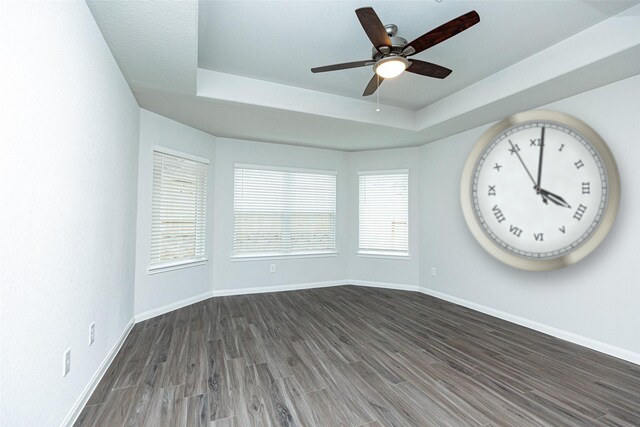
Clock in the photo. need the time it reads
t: 4:00:55
